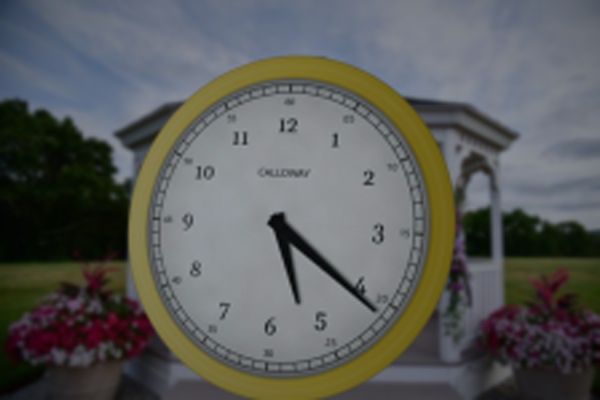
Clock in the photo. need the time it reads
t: 5:21
